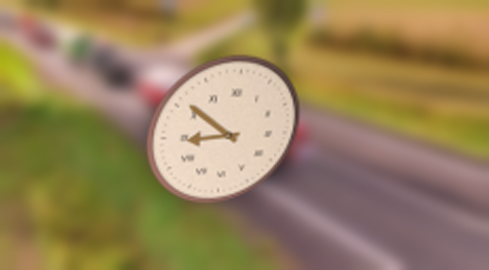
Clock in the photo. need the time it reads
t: 8:51
